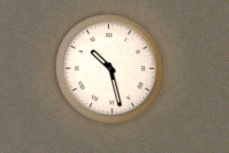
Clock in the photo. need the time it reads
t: 10:28
